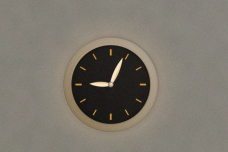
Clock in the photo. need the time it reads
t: 9:04
